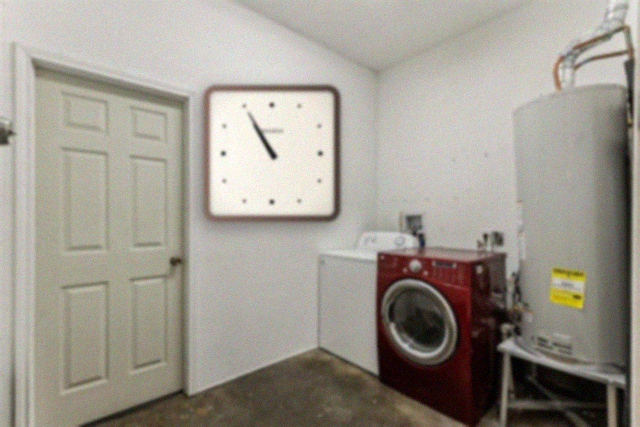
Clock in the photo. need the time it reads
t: 10:55
